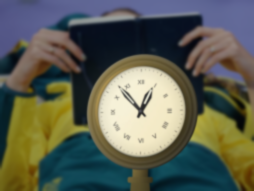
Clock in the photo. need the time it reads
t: 12:53
